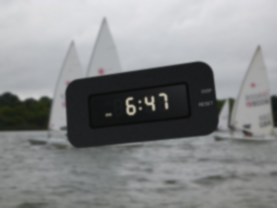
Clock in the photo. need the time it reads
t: 6:47
